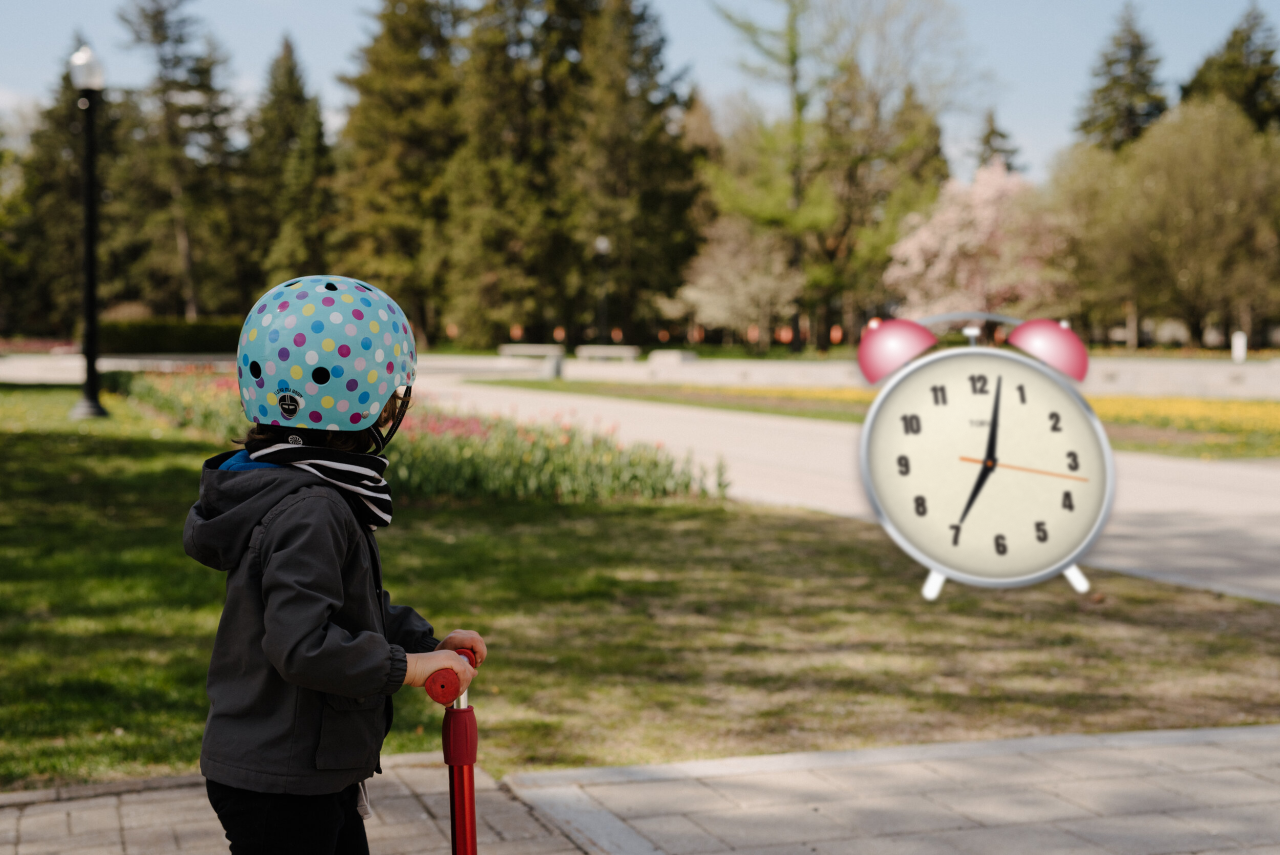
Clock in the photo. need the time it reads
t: 7:02:17
